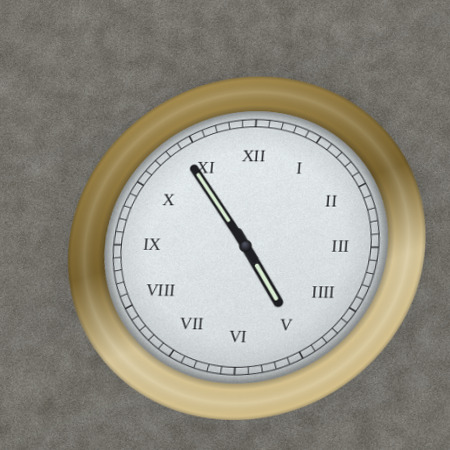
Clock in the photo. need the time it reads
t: 4:54
